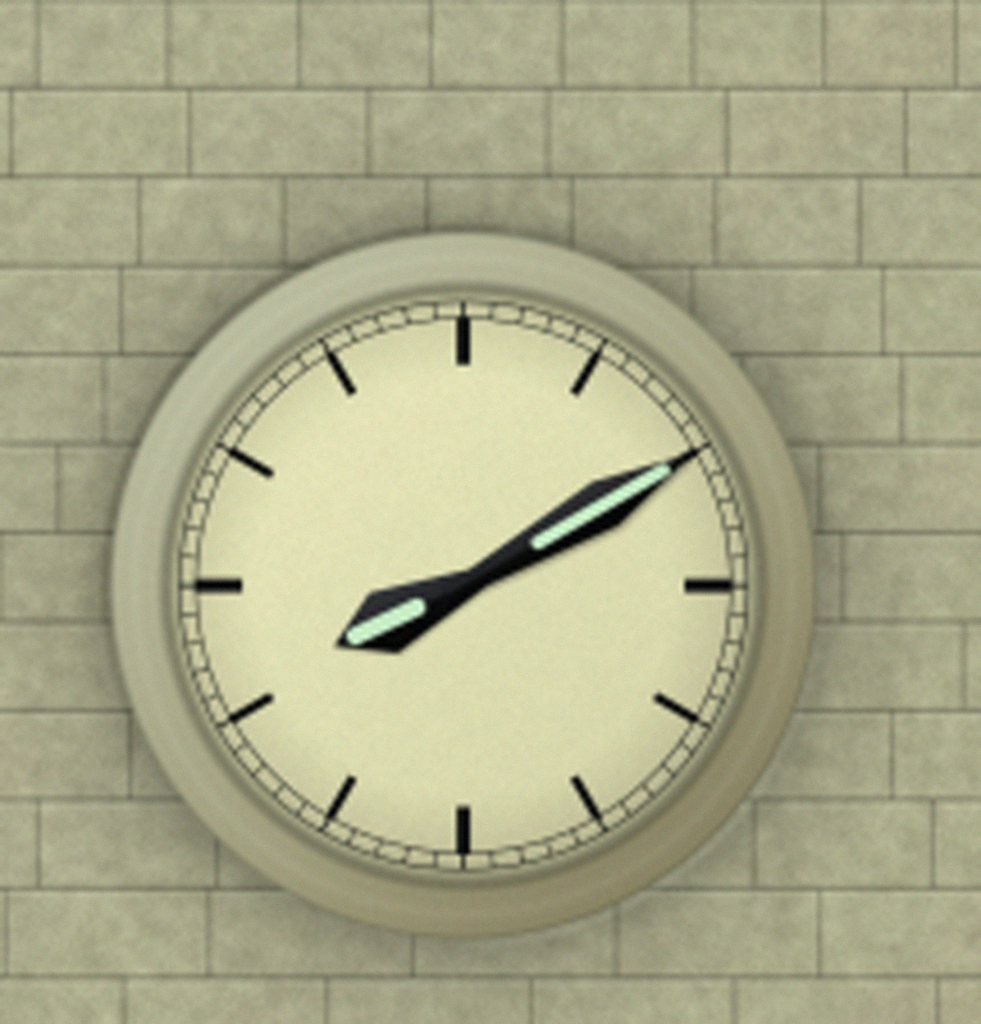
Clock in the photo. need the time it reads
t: 8:10
